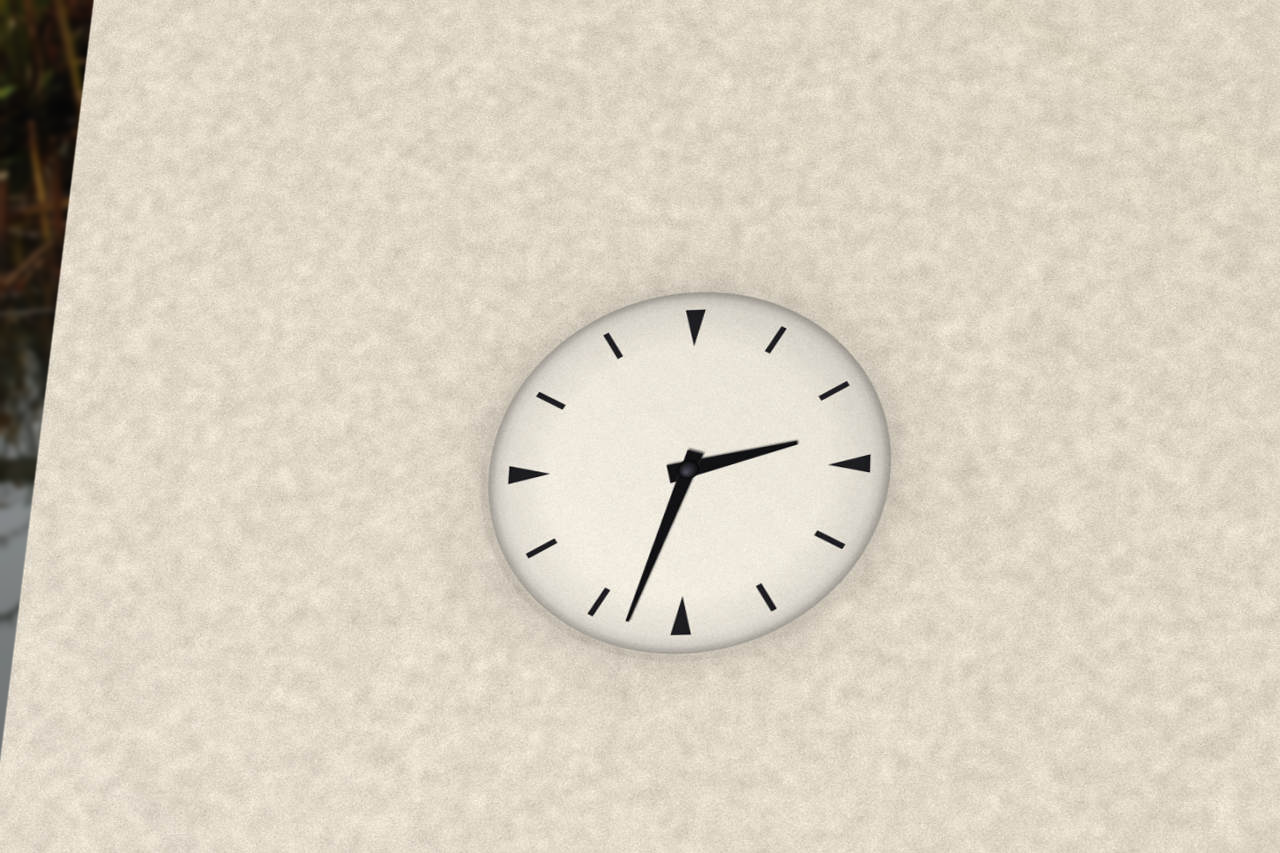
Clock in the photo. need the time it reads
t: 2:33
